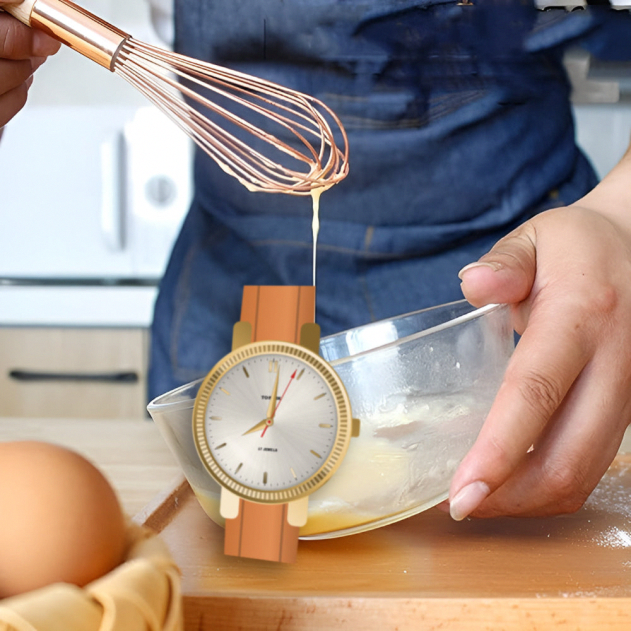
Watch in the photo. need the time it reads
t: 8:01:04
